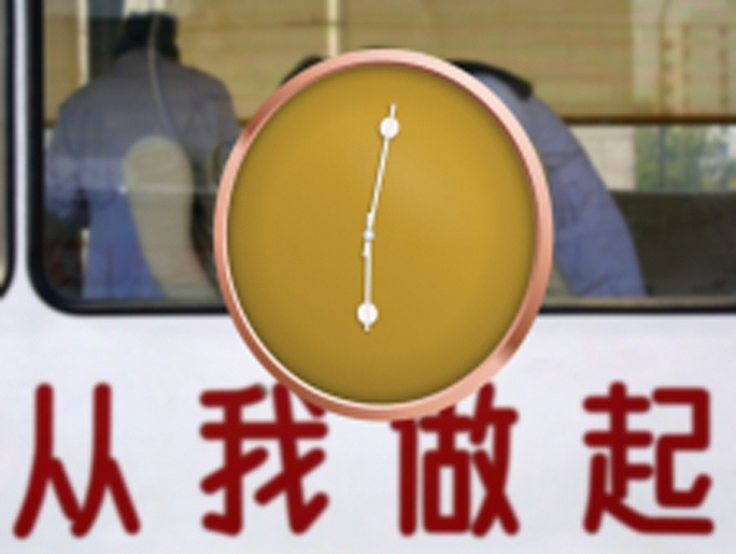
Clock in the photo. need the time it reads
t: 6:02
